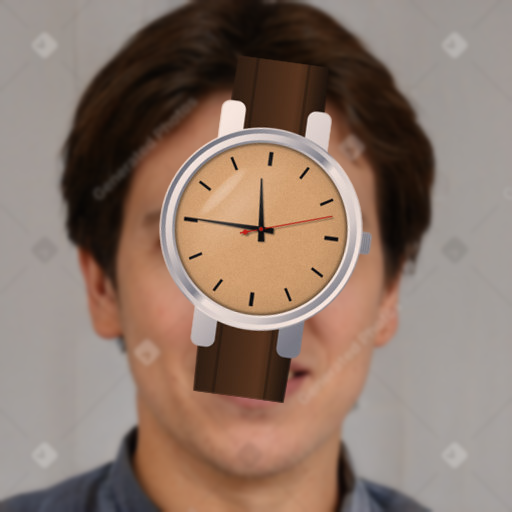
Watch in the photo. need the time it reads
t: 11:45:12
